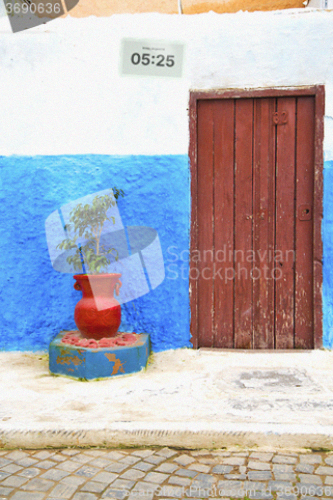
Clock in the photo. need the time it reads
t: 5:25
